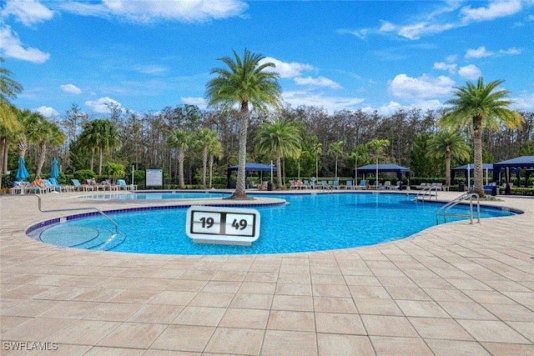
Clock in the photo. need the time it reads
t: 19:49
